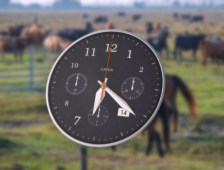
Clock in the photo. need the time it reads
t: 6:21
